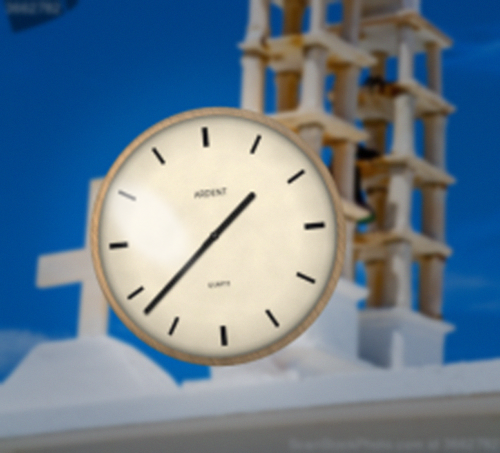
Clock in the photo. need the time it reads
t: 1:38
